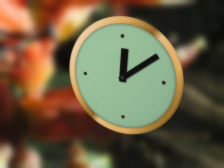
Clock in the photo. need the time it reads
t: 12:09
